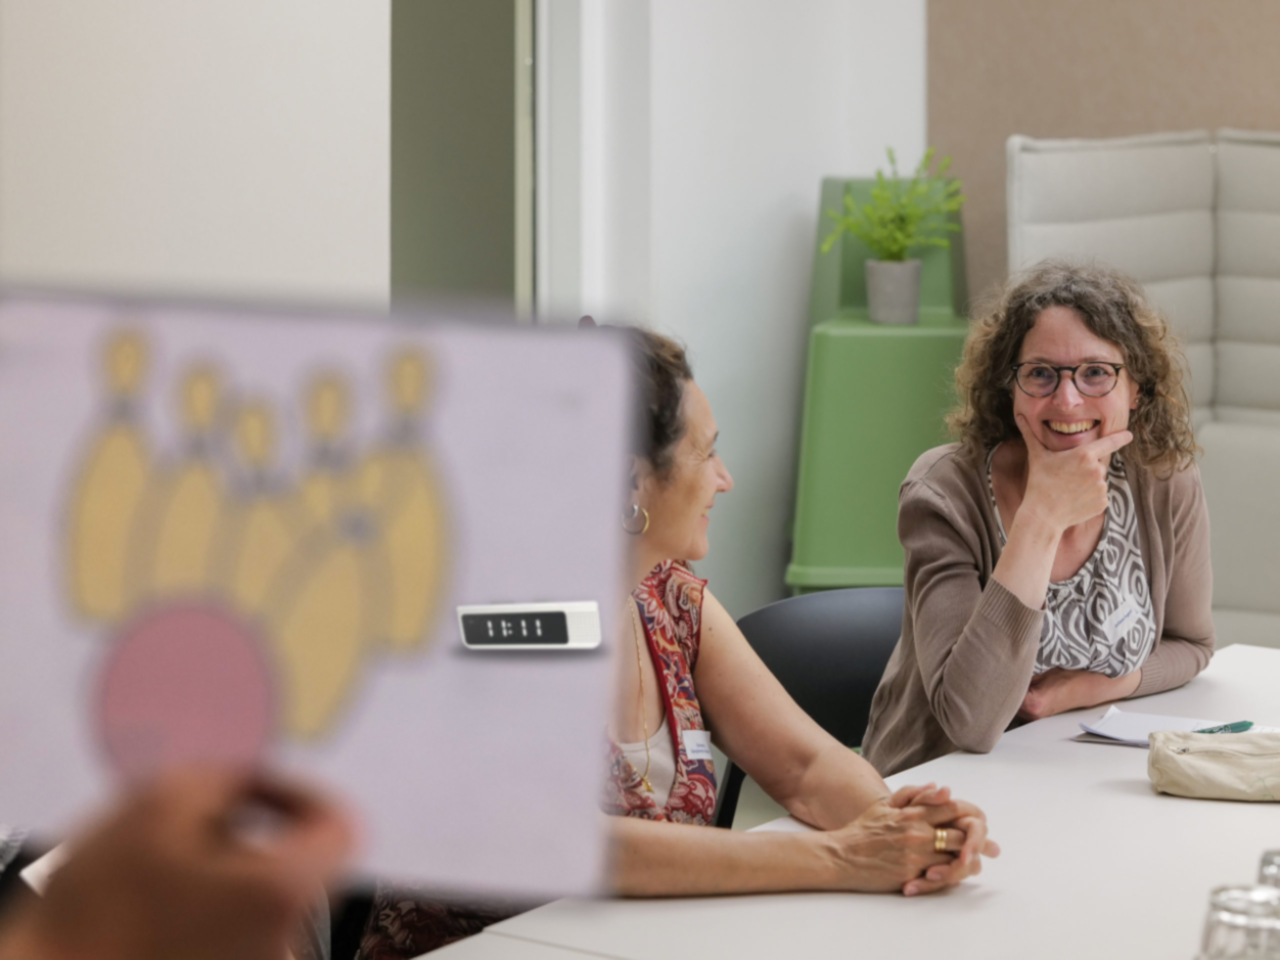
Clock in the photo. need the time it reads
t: 11:11
